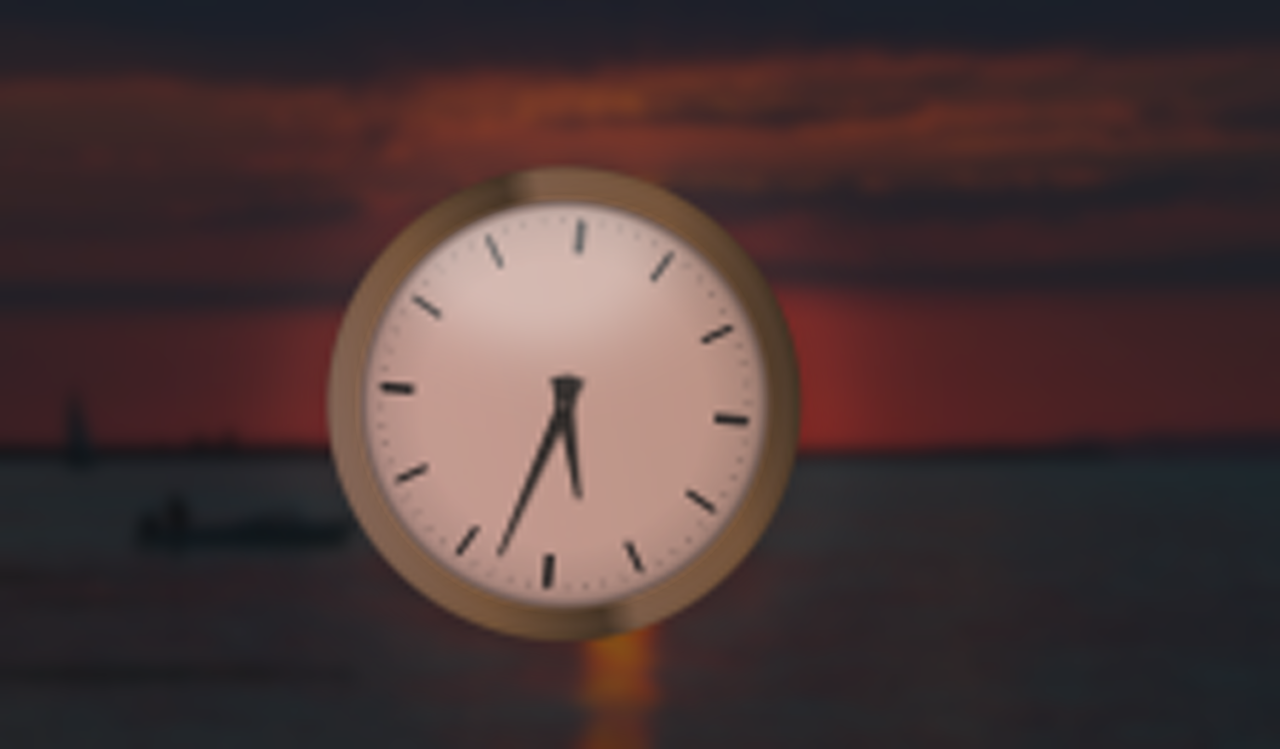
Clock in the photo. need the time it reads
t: 5:33
